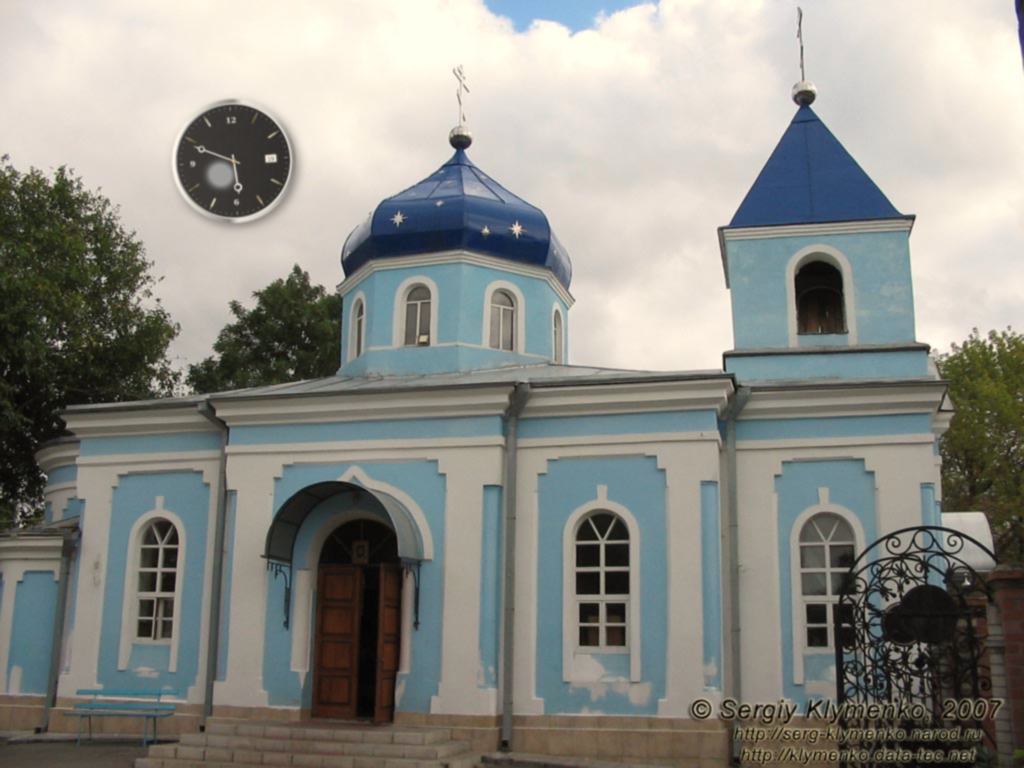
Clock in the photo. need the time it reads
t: 5:49
